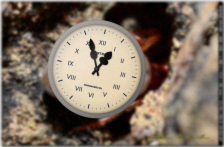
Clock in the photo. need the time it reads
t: 12:56
